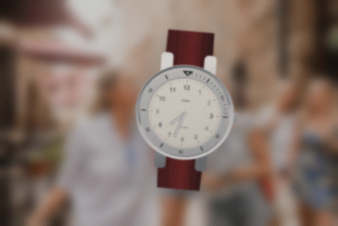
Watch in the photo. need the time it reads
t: 7:33
